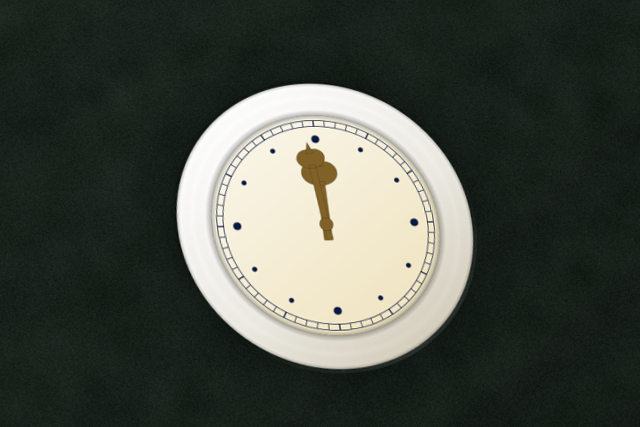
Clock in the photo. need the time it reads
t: 11:59
